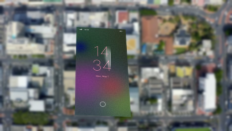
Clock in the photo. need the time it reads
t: 14:34
